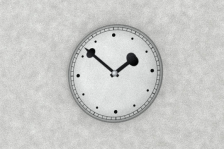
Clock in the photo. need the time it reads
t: 1:52
